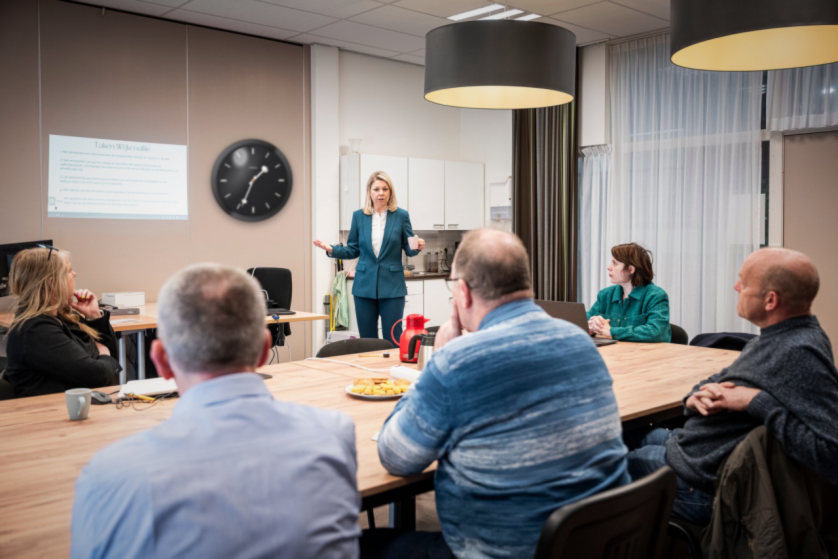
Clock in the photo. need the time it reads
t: 1:34
